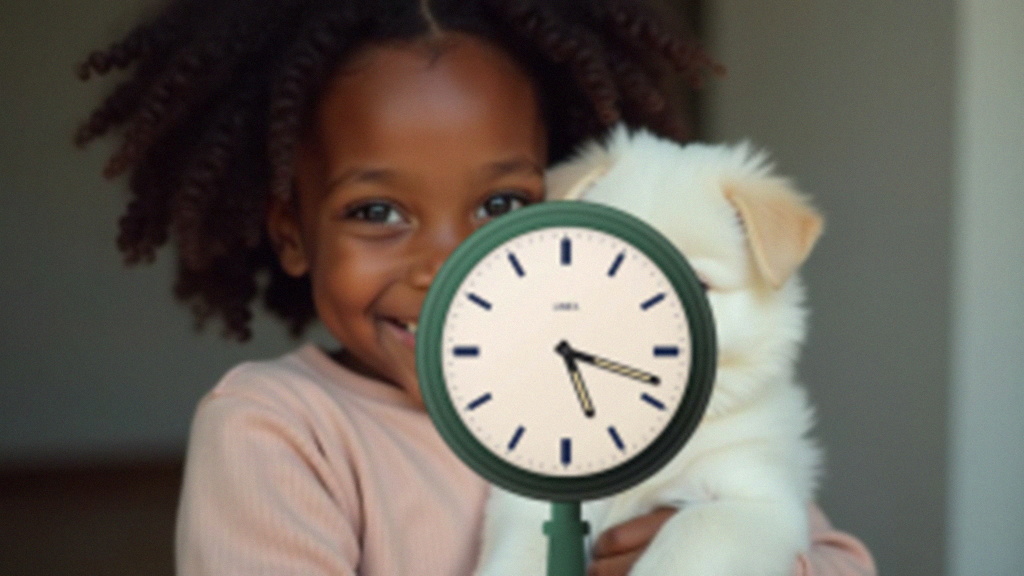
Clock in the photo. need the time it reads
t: 5:18
